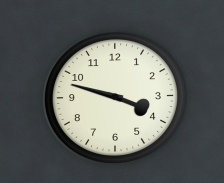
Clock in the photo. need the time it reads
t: 3:48
